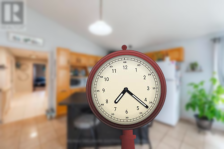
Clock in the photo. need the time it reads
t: 7:22
